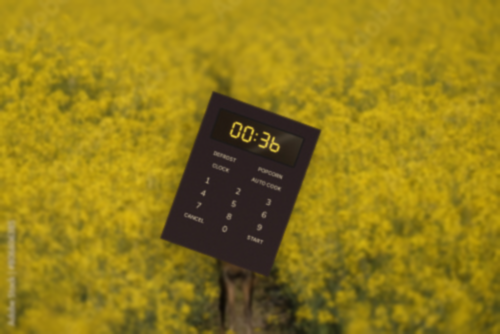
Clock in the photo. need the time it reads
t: 0:36
